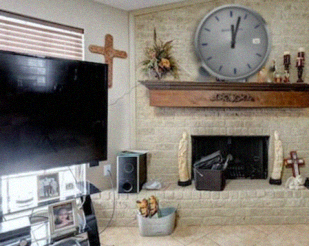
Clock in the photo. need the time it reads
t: 12:03
